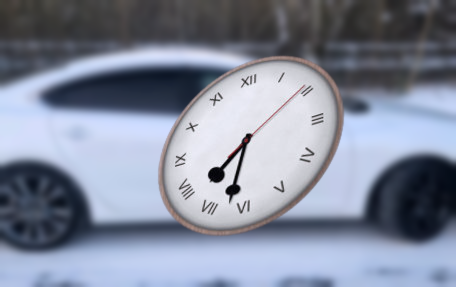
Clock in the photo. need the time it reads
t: 7:32:09
